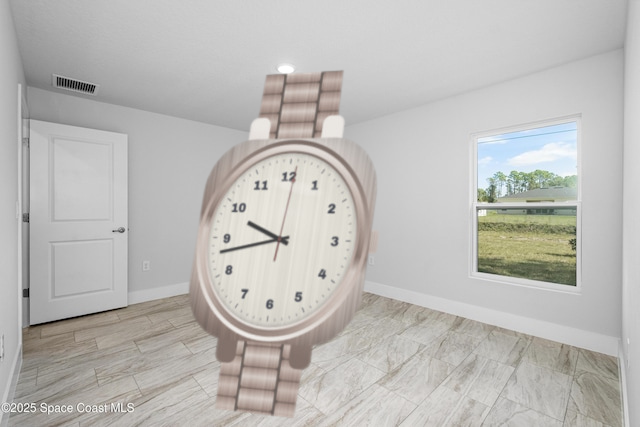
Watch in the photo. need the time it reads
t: 9:43:01
